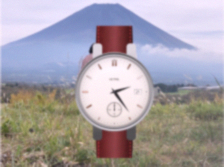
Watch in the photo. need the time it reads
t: 2:24
